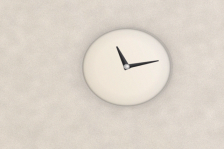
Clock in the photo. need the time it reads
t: 11:13
